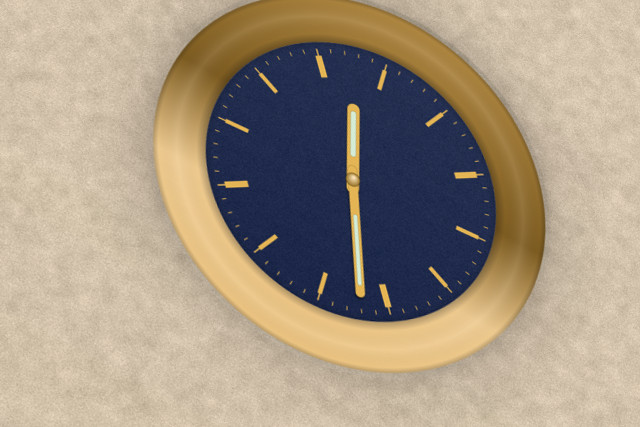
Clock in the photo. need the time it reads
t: 12:32
